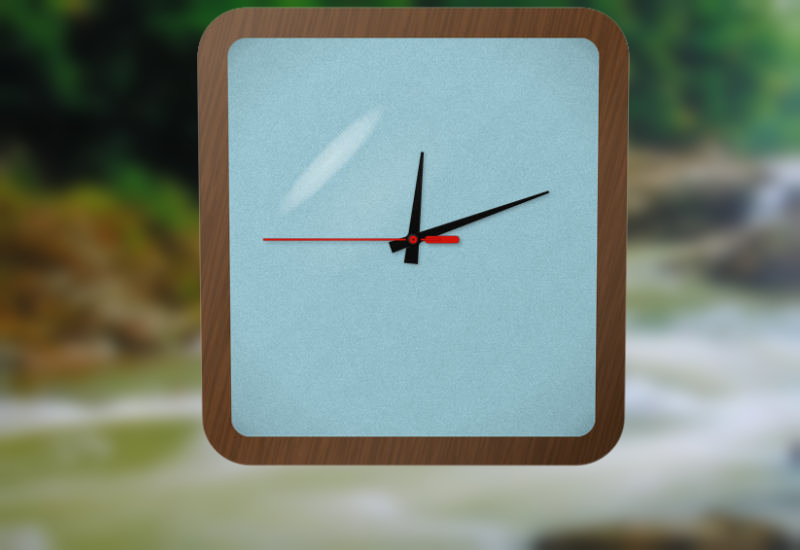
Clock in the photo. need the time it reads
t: 12:11:45
